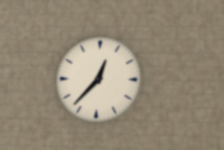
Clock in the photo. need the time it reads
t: 12:37
